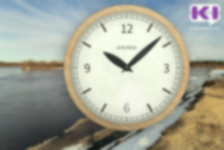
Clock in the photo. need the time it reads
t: 10:08
